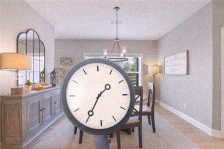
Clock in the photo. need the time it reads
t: 1:35
